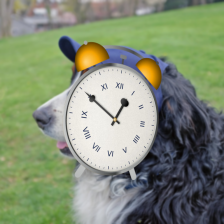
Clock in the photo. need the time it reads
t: 12:50
